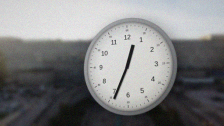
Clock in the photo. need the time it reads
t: 12:34
